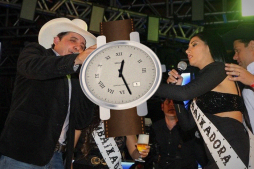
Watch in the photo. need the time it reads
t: 12:27
